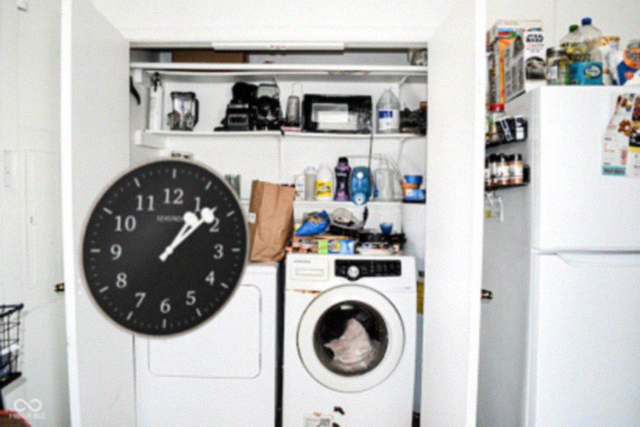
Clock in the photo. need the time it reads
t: 1:08
